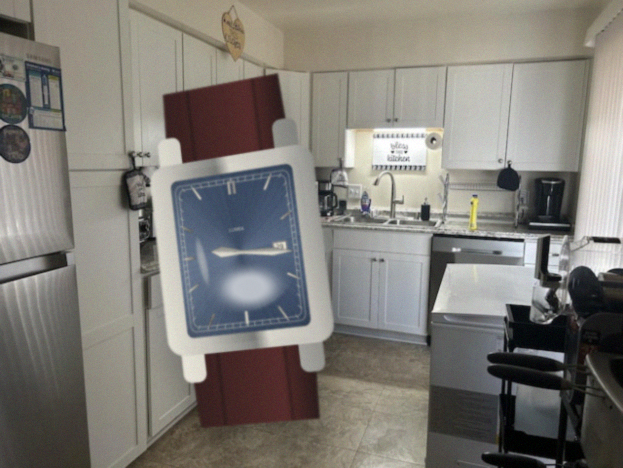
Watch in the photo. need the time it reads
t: 9:16
